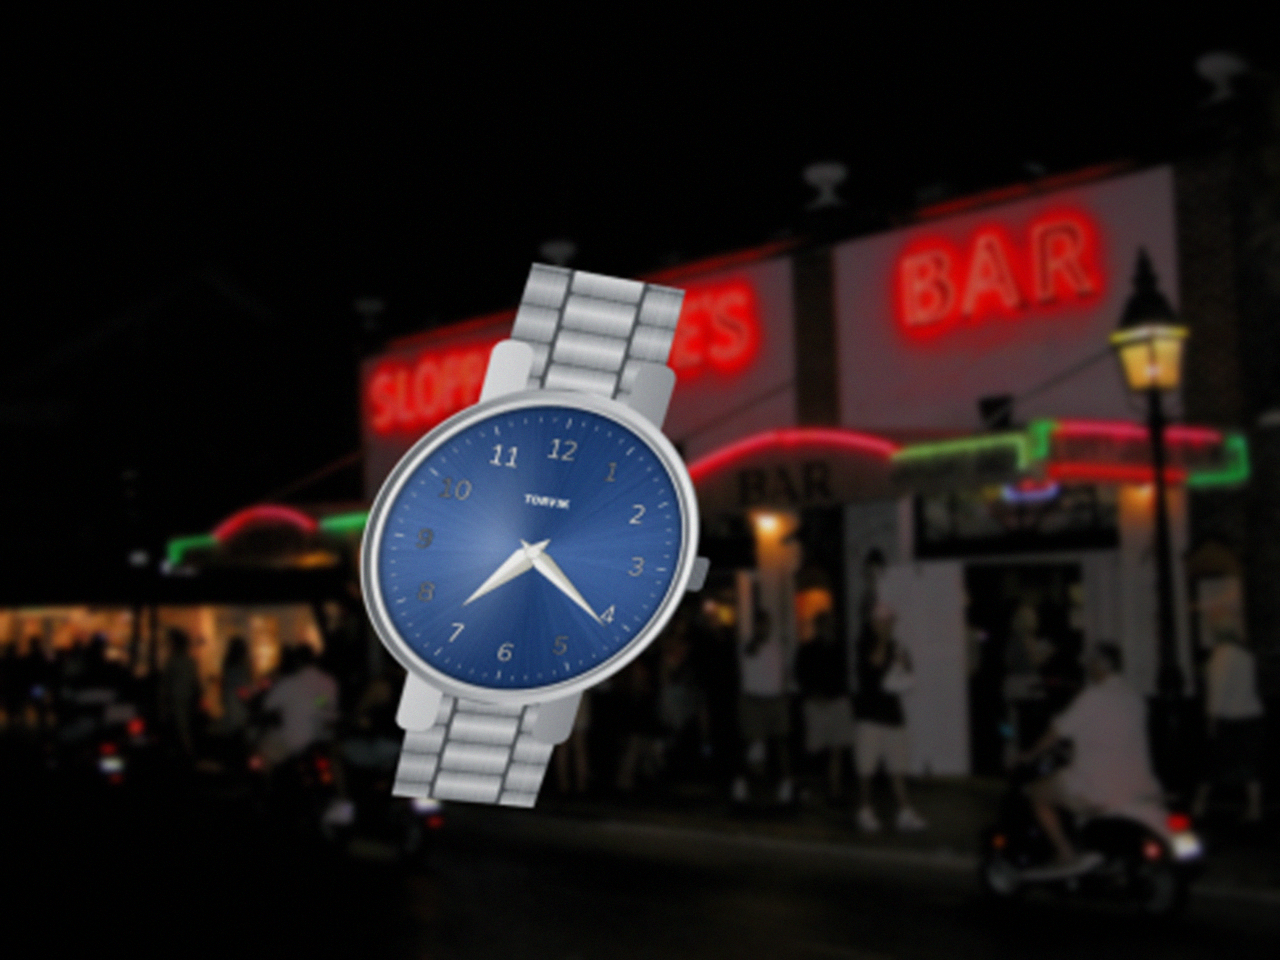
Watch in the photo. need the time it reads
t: 7:21
